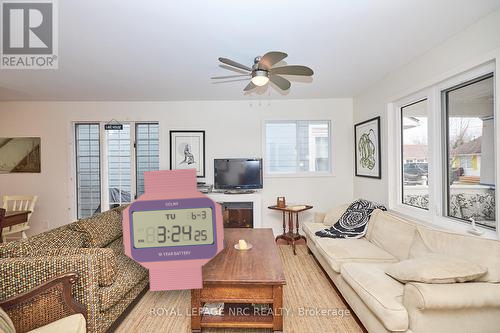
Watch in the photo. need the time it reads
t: 3:24:25
